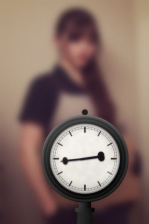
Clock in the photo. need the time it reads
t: 2:44
